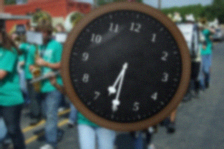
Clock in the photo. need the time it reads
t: 6:30
